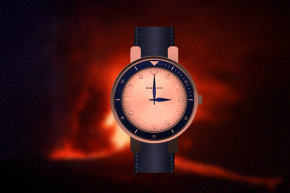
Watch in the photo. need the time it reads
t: 3:00
